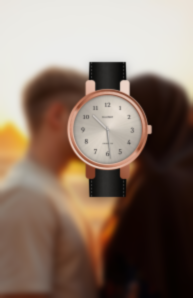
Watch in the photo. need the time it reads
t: 10:29
